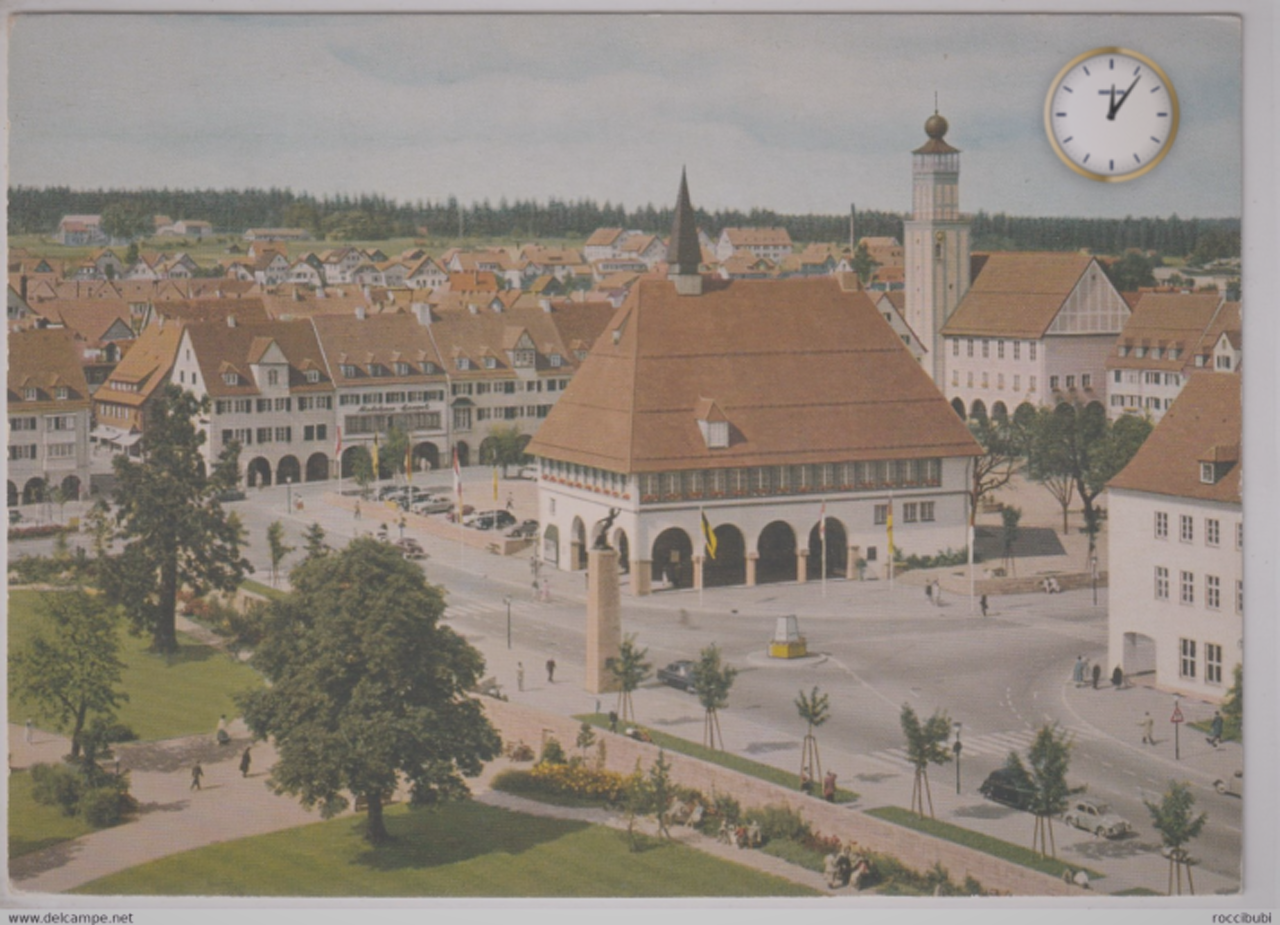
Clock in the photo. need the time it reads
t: 12:06
